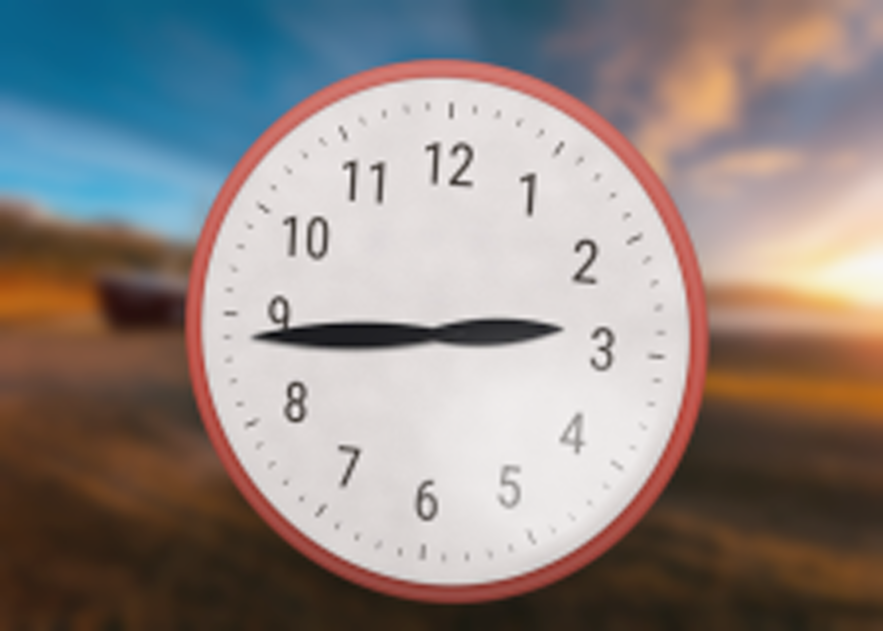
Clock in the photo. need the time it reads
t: 2:44
